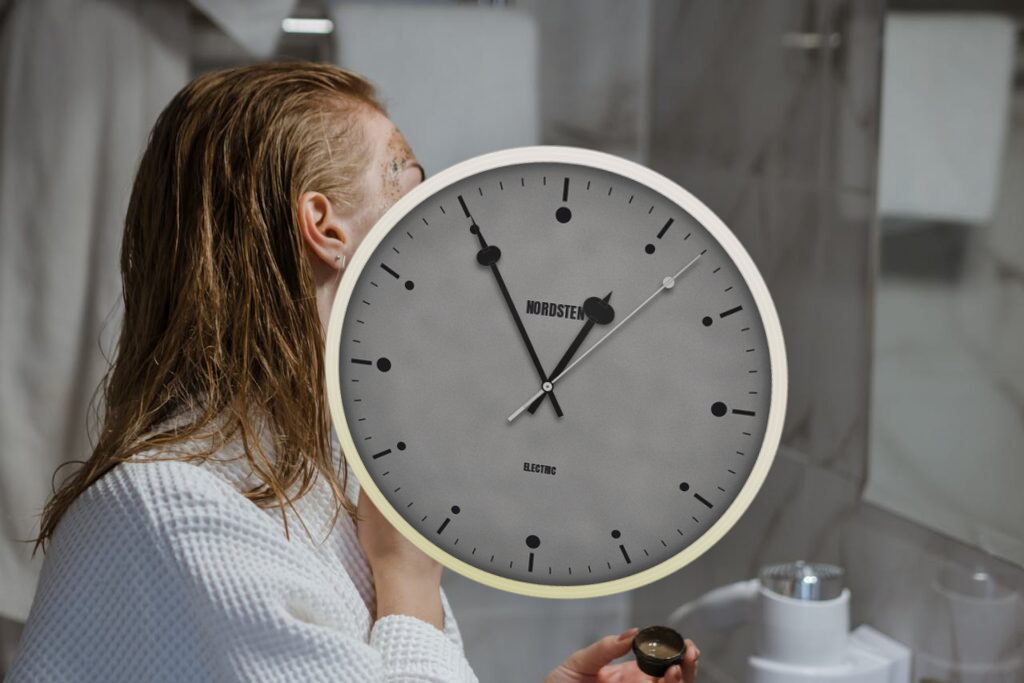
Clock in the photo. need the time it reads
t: 12:55:07
